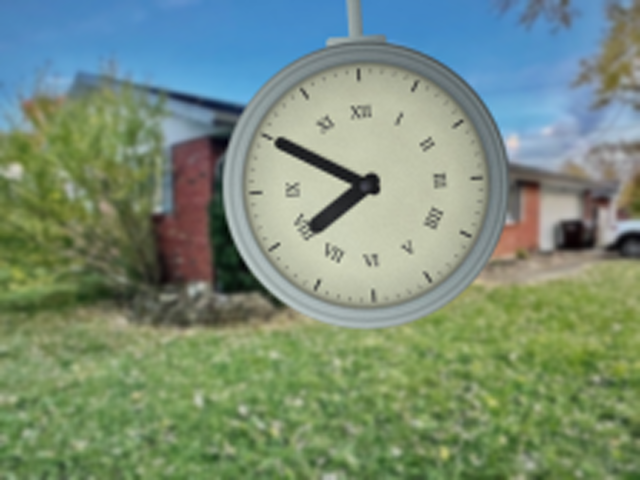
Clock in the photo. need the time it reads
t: 7:50
